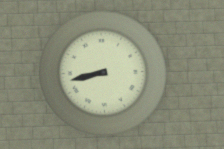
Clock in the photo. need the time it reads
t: 8:43
